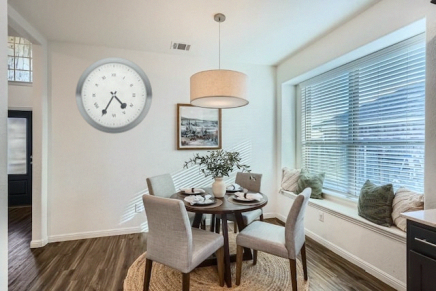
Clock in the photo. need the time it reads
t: 4:35
